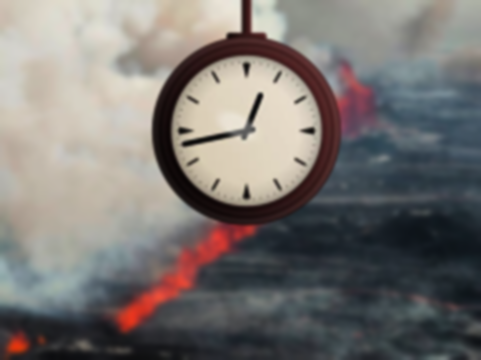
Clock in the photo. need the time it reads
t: 12:43
